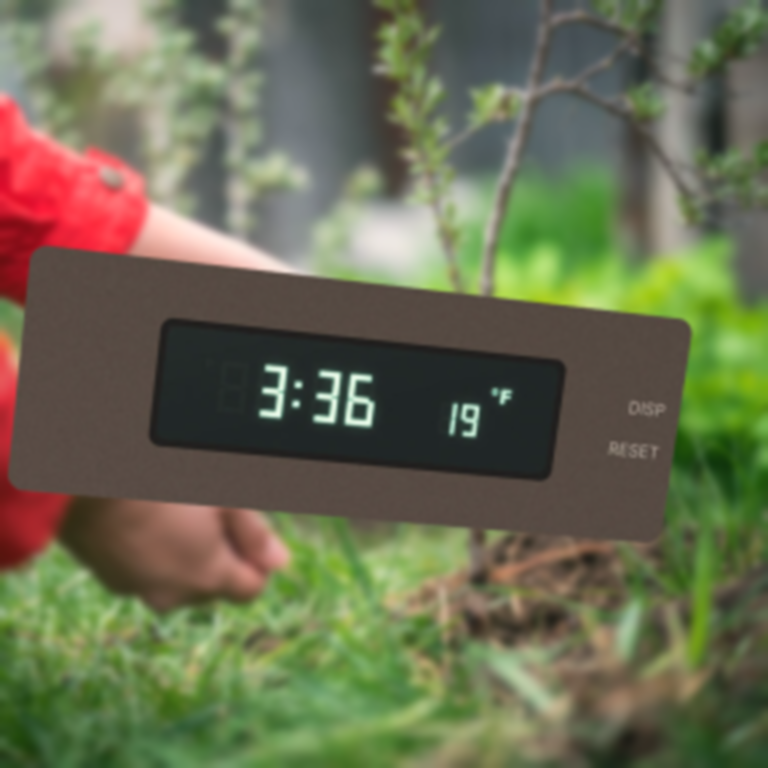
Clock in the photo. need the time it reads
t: 3:36
